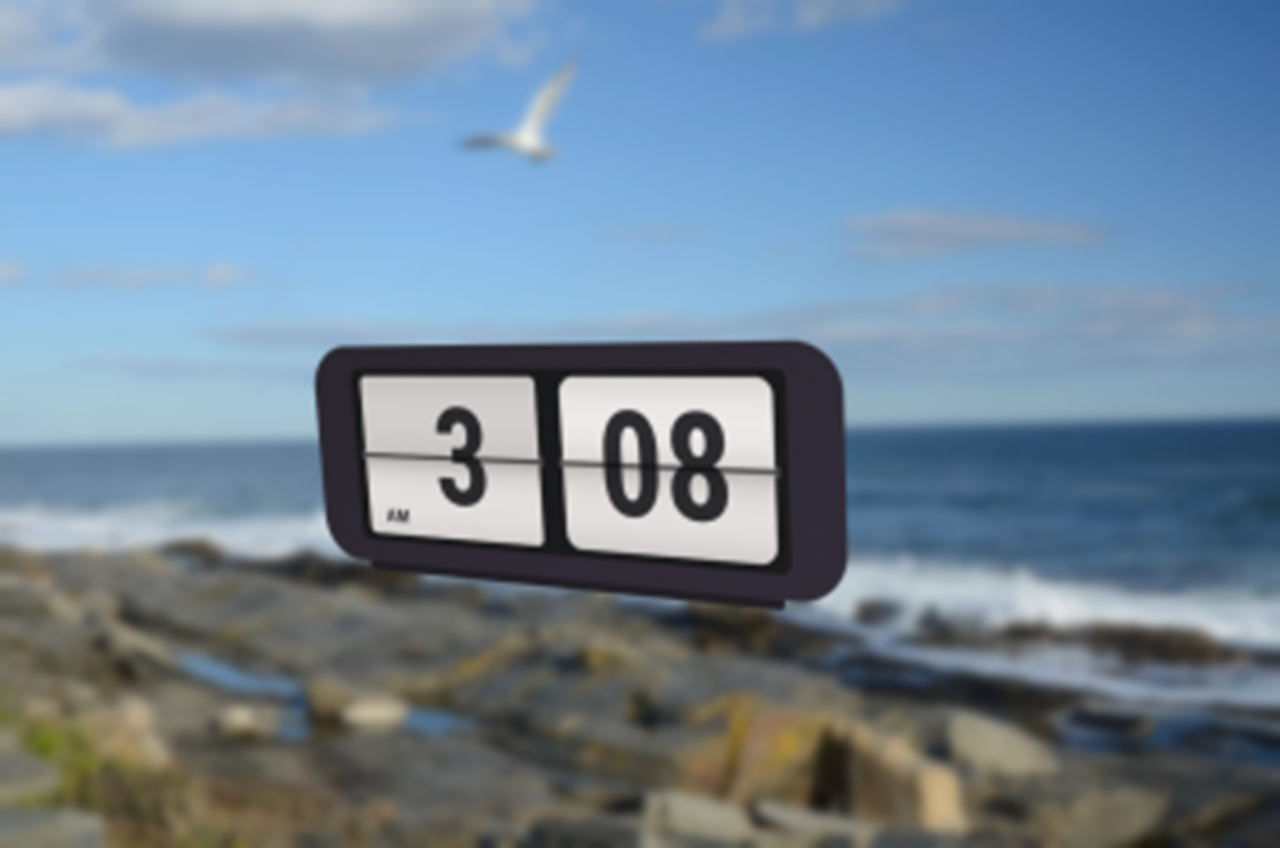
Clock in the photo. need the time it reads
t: 3:08
